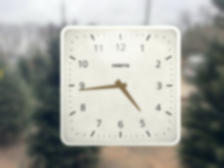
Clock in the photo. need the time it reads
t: 4:44
